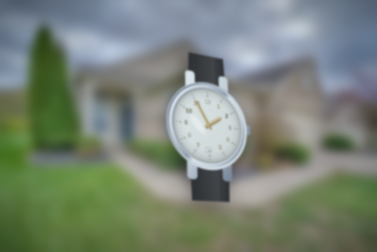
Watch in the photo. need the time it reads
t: 1:55
